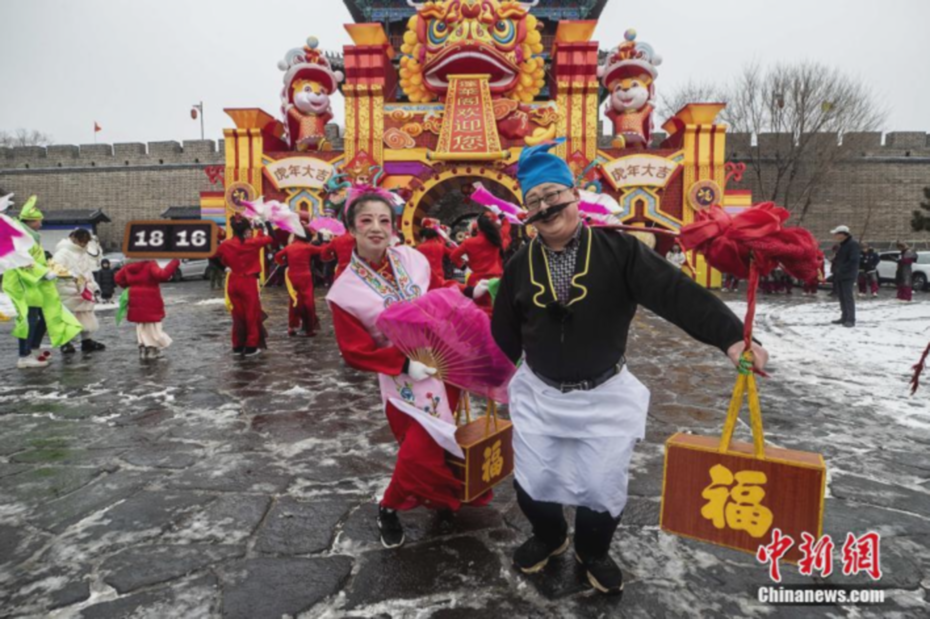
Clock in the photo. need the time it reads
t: 18:16
